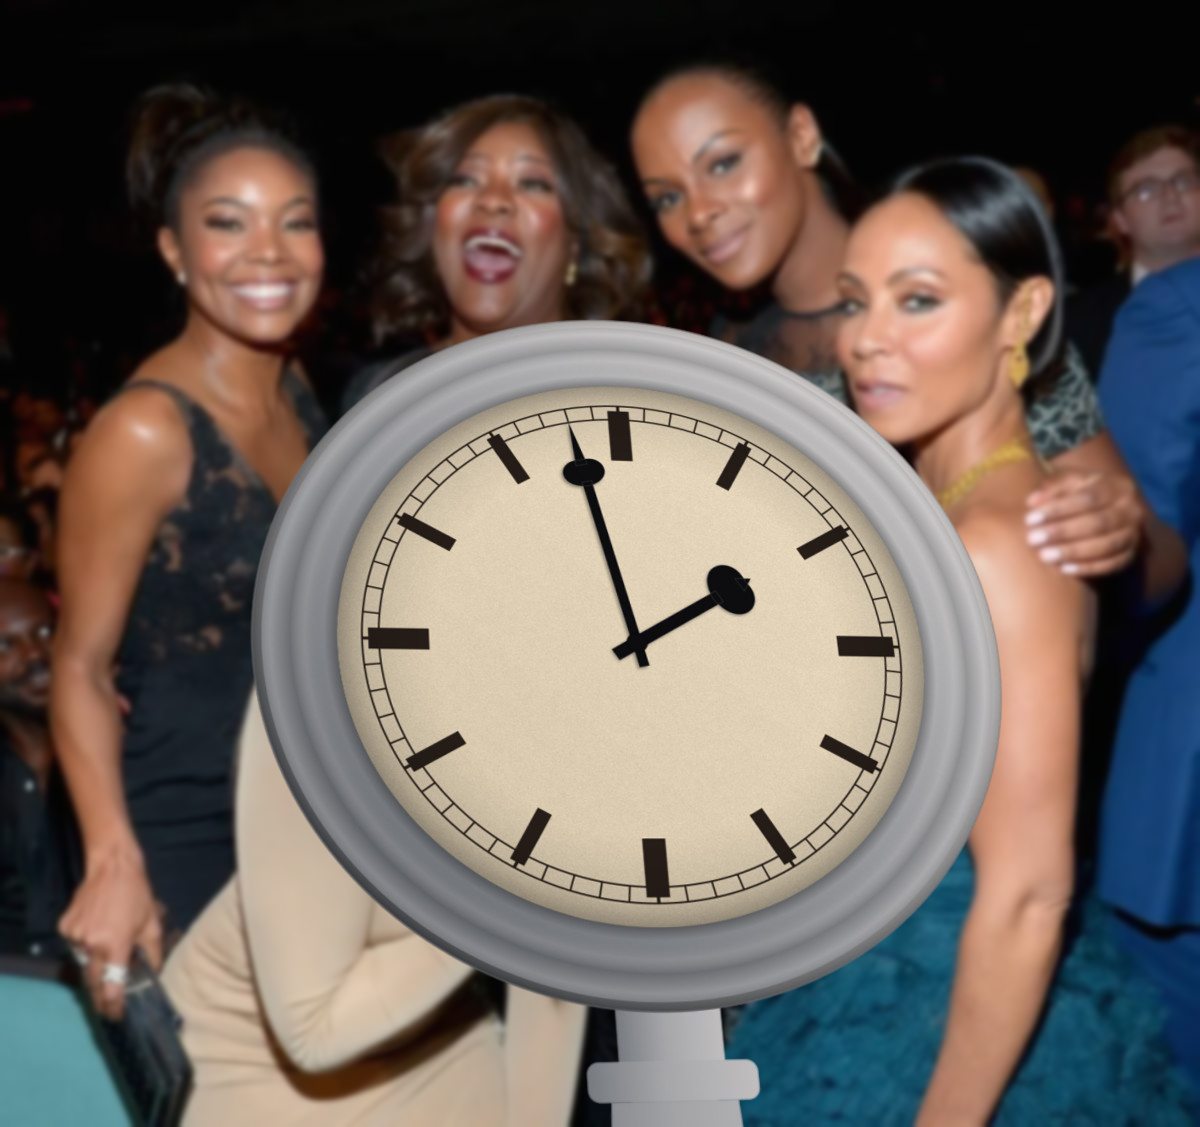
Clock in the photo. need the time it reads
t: 1:58
